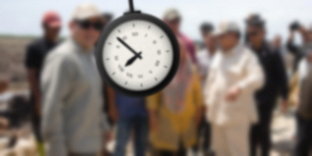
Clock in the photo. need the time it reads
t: 7:53
